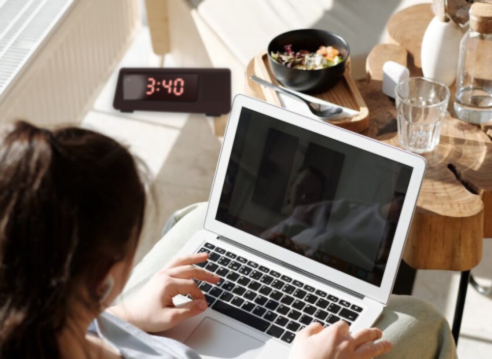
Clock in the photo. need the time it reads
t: 3:40
